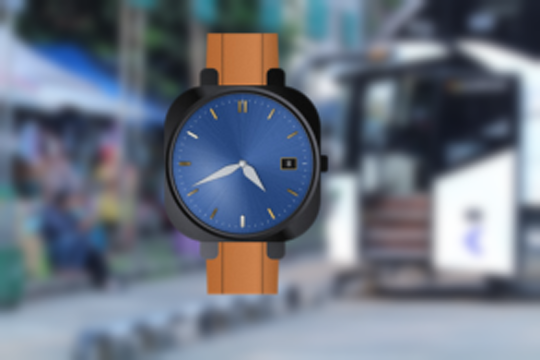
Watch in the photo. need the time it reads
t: 4:41
